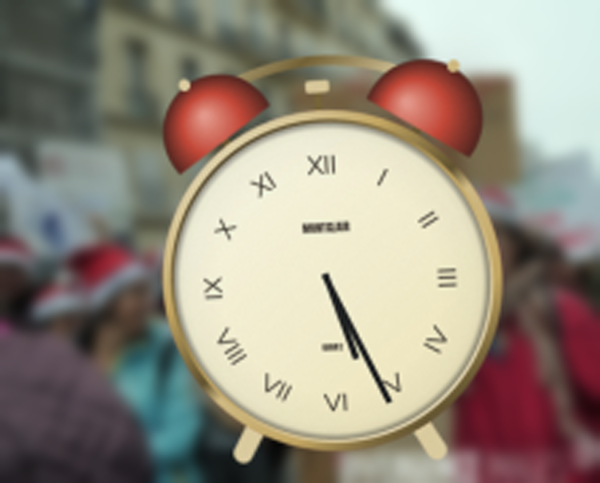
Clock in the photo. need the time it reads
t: 5:26
